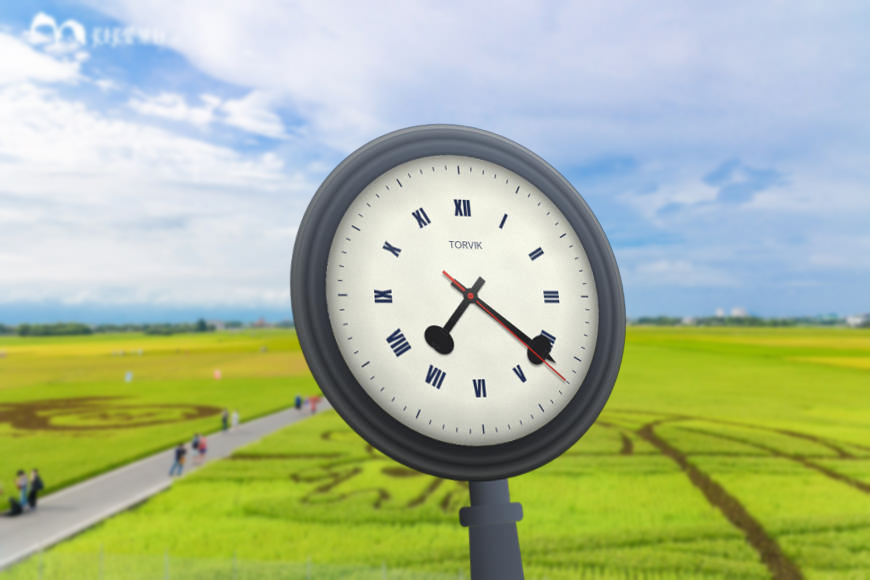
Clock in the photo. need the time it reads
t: 7:21:22
